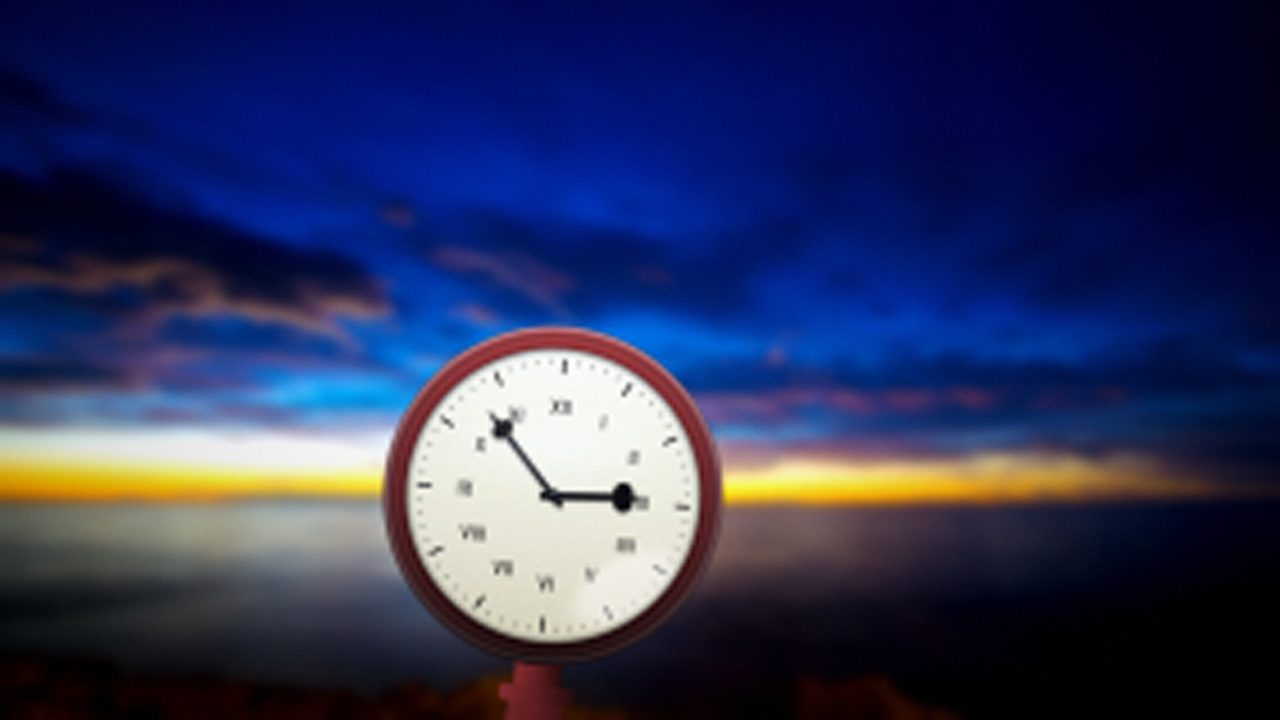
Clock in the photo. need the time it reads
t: 2:53
